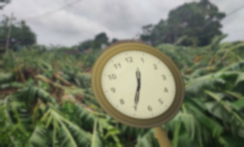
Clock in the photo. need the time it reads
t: 12:35
